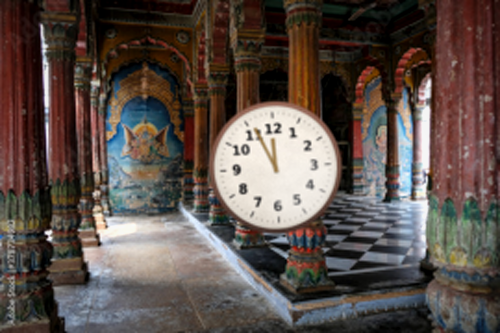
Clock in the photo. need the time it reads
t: 11:56
